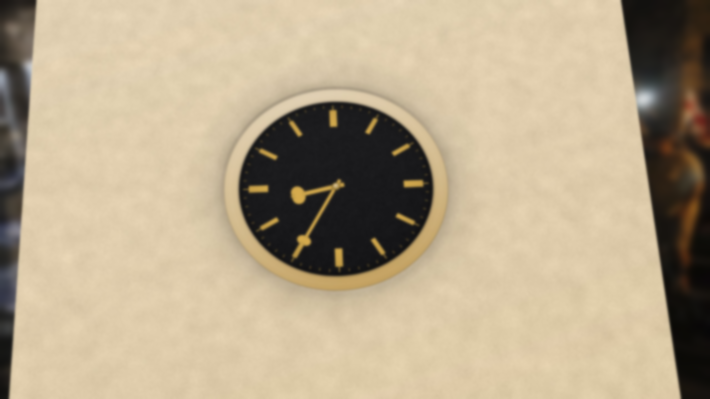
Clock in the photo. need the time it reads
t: 8:35
